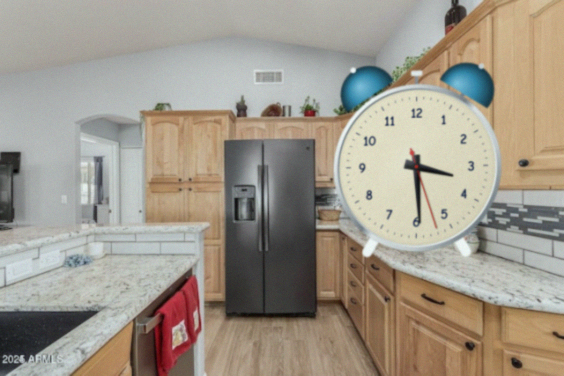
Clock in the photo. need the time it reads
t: 3:29:27
